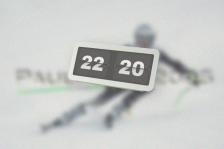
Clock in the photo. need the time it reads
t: 22:20
